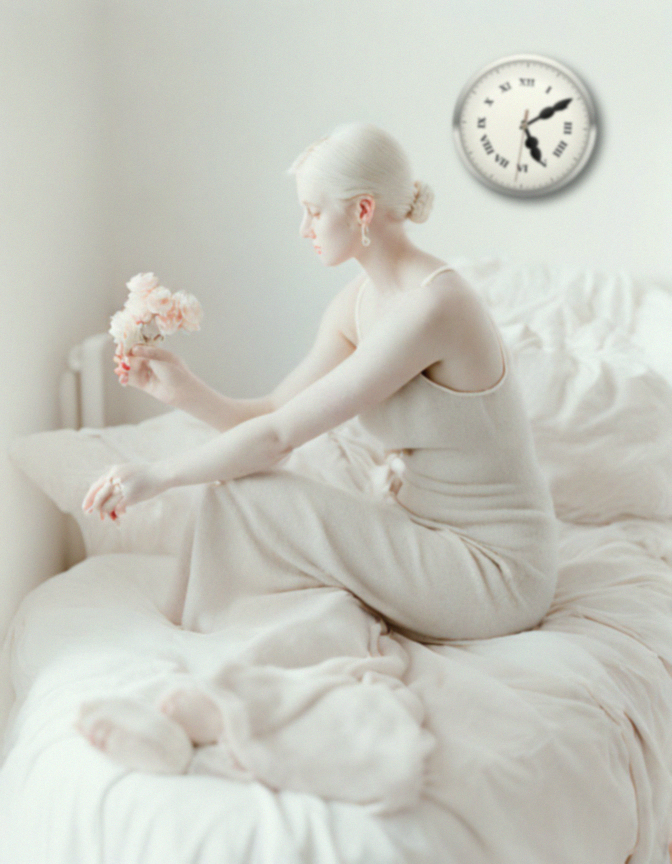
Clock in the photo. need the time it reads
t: 5:09:31
